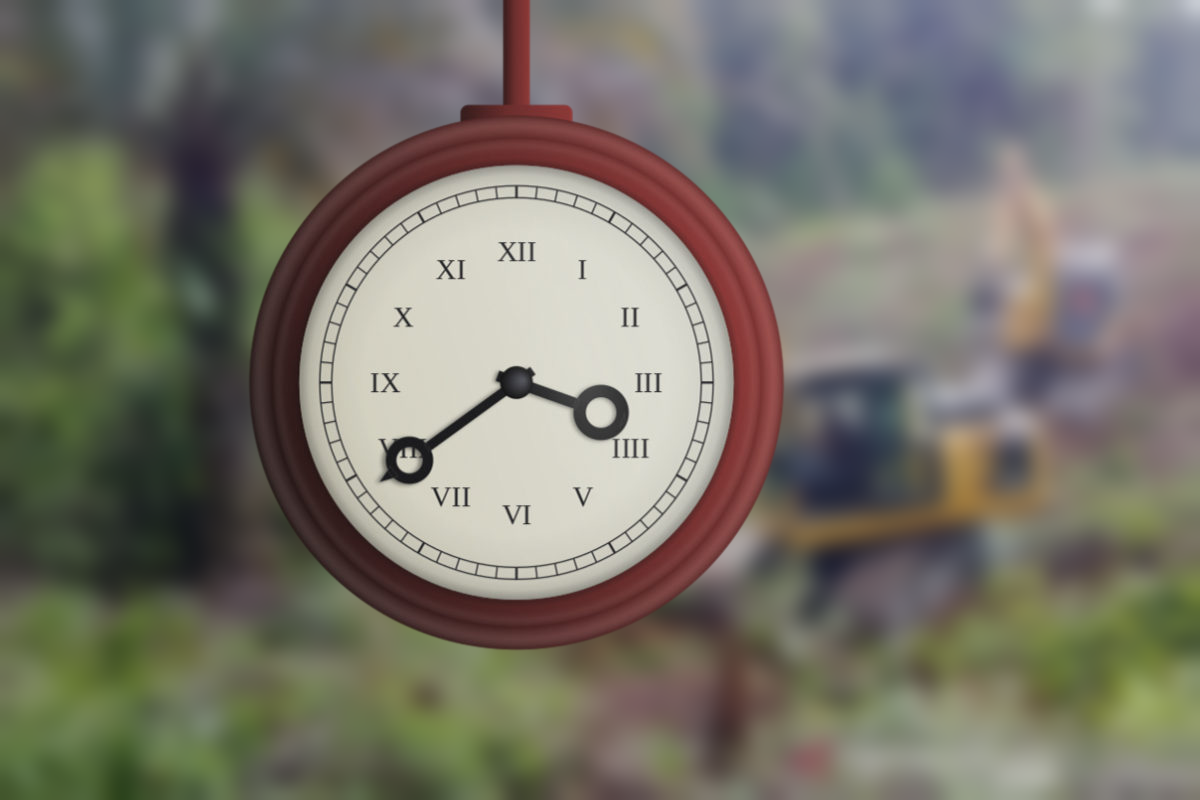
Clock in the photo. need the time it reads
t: 3:39
